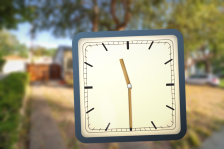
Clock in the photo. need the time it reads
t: 11:30
